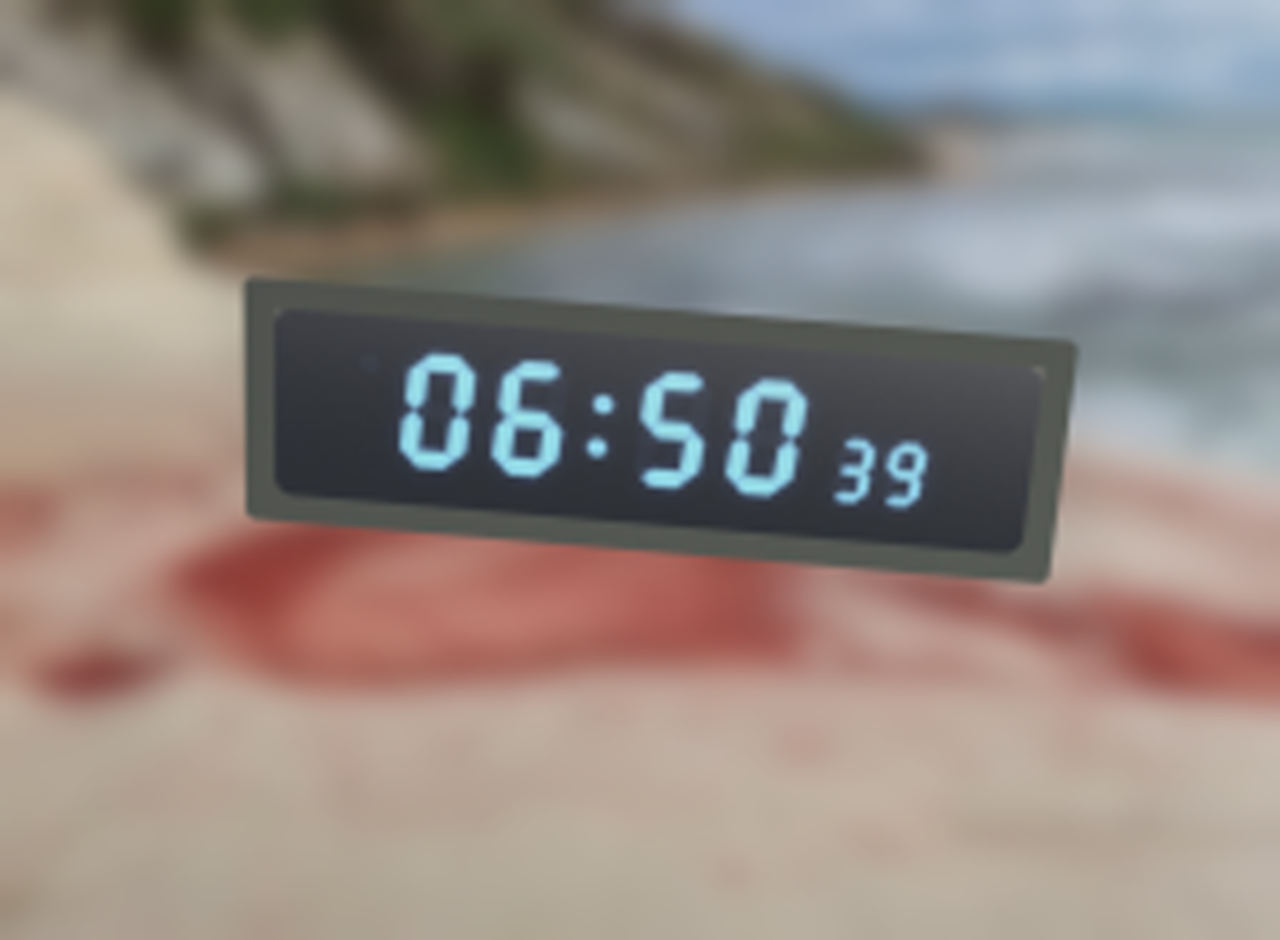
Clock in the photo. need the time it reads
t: 6:50:39
